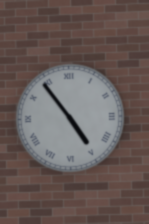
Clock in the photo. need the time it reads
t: 4:54
